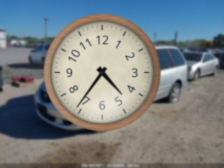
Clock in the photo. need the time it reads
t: 4:36
